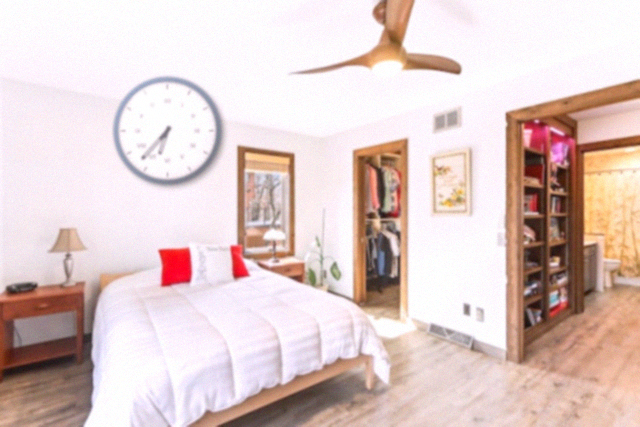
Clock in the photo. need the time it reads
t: 6:37
